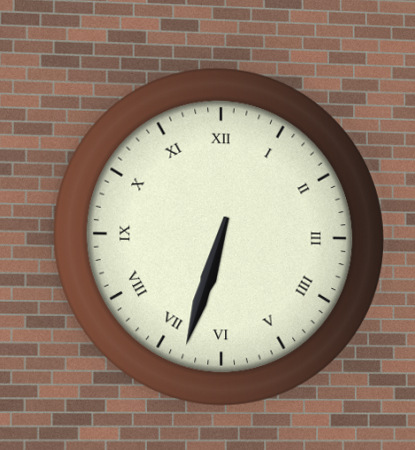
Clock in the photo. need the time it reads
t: 6:33
